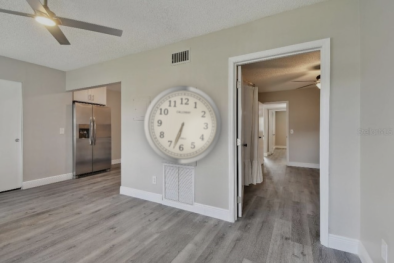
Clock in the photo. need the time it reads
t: 6:33
